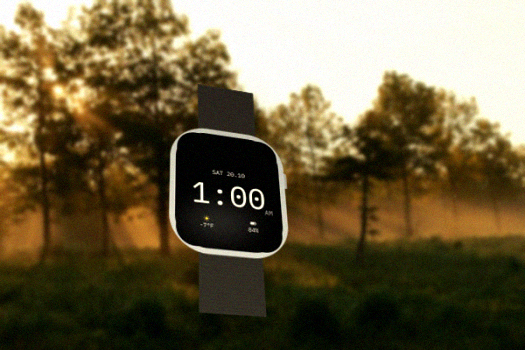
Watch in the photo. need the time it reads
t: 1:00
